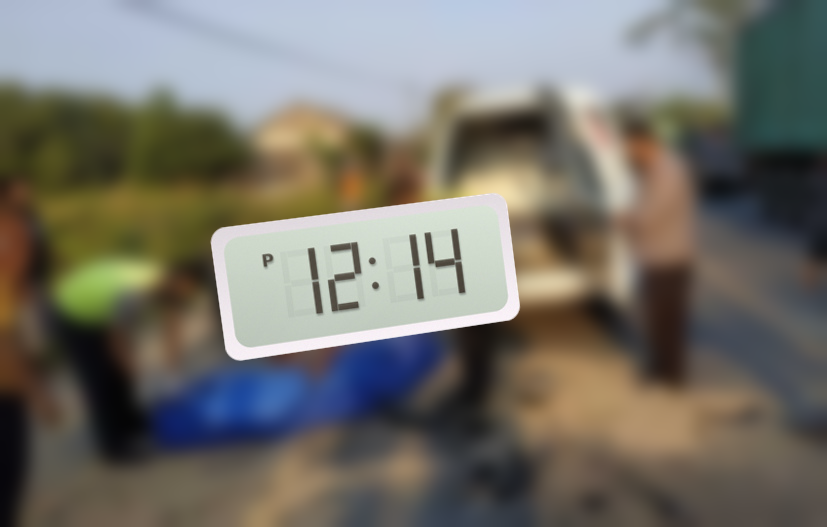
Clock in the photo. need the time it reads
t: 12:14
